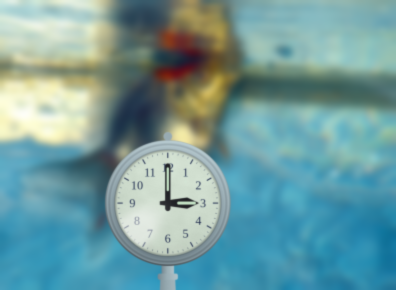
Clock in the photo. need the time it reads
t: 3:00
